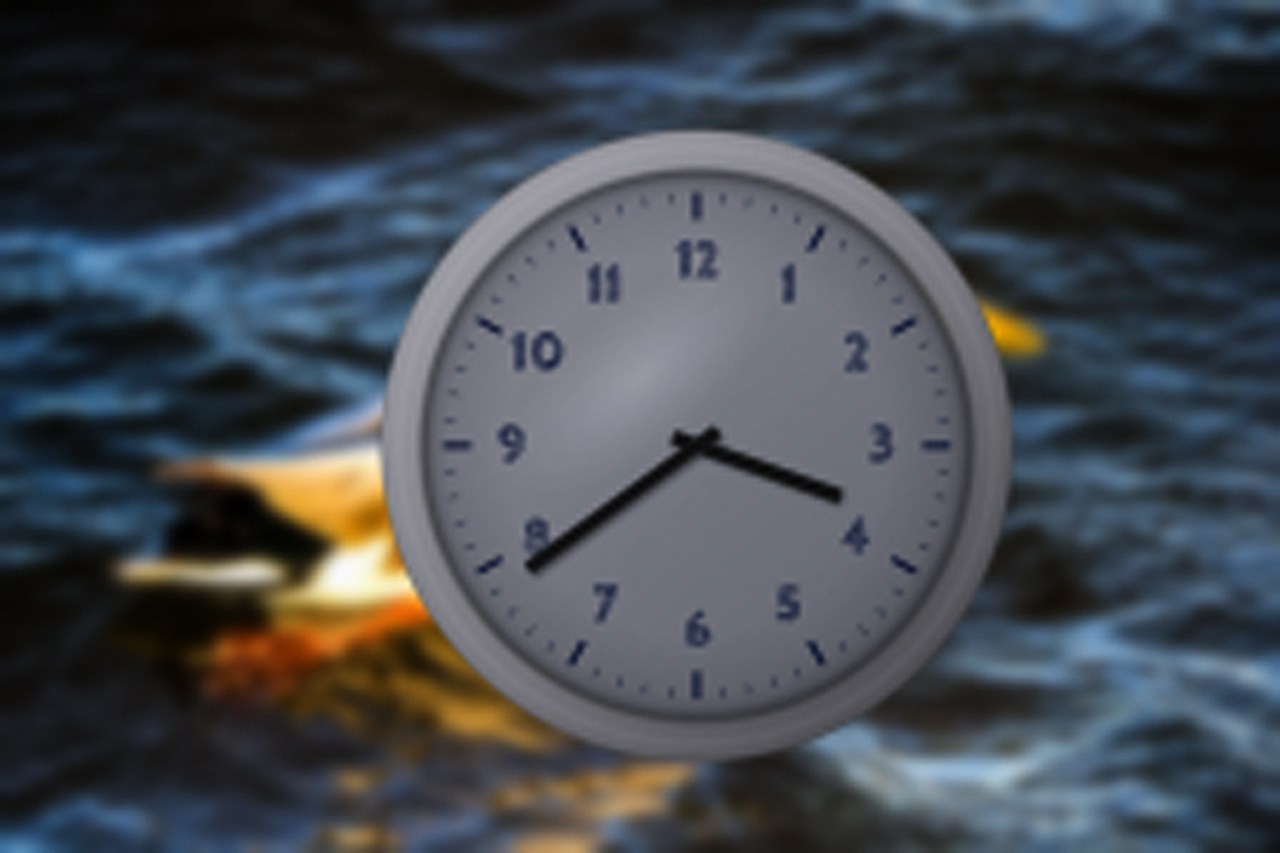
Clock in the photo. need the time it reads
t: 3:39
